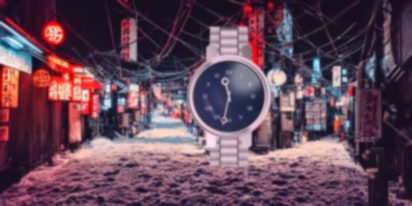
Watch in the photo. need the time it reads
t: 11:32
